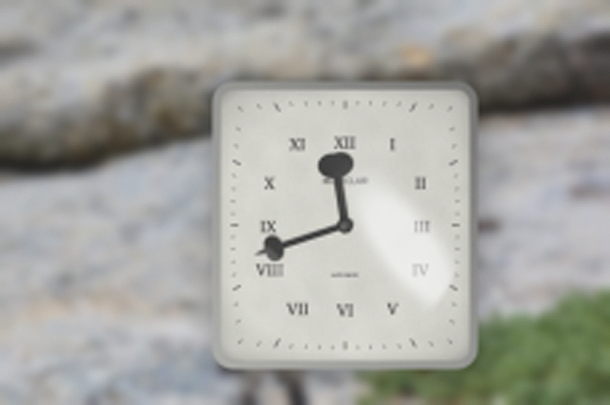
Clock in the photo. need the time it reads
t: 11:42
